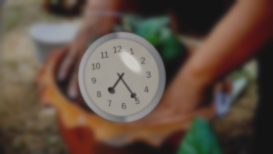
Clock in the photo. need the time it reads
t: 7:25
